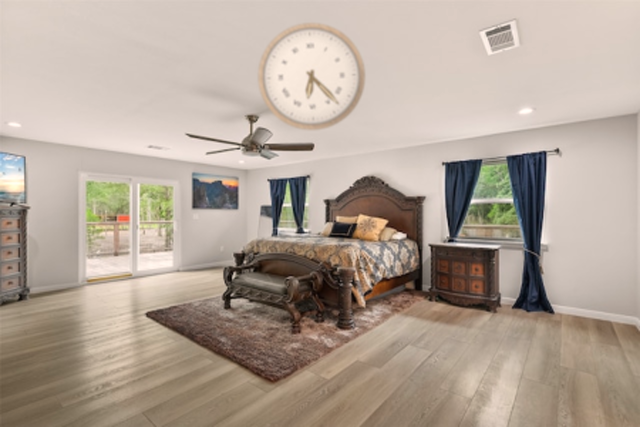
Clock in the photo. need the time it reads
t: 6:23
